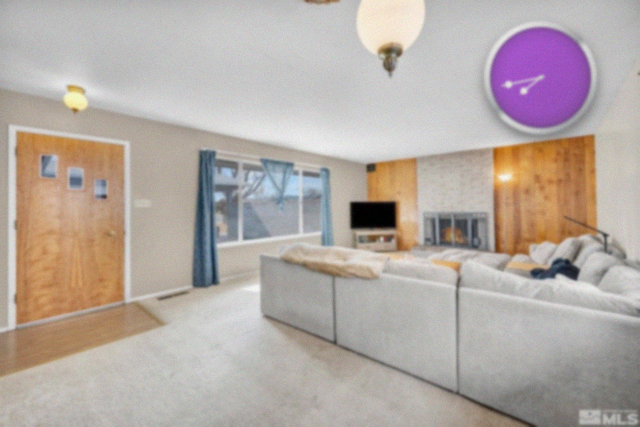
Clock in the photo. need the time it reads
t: 7:43
